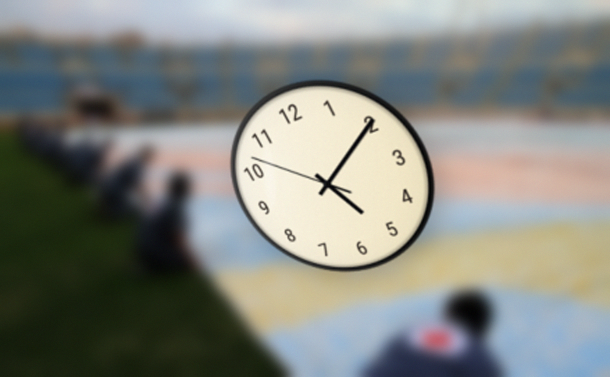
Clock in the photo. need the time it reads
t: 5:09:52
